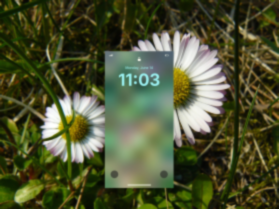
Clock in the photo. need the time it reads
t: 11:03
